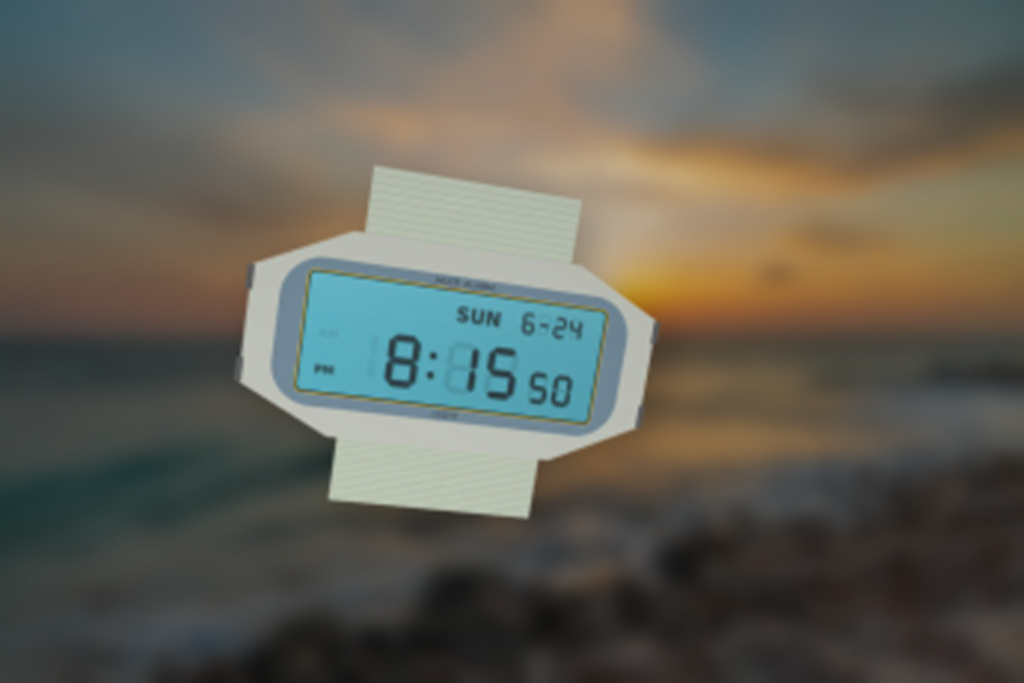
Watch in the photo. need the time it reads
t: 8:15:50
